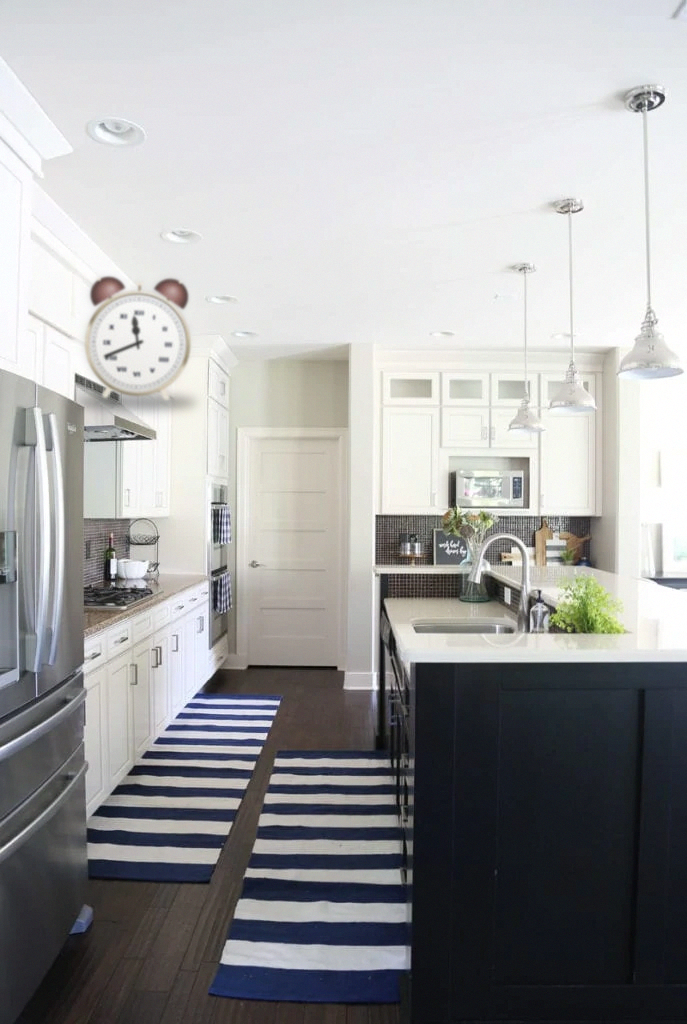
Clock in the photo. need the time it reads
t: 11:41
